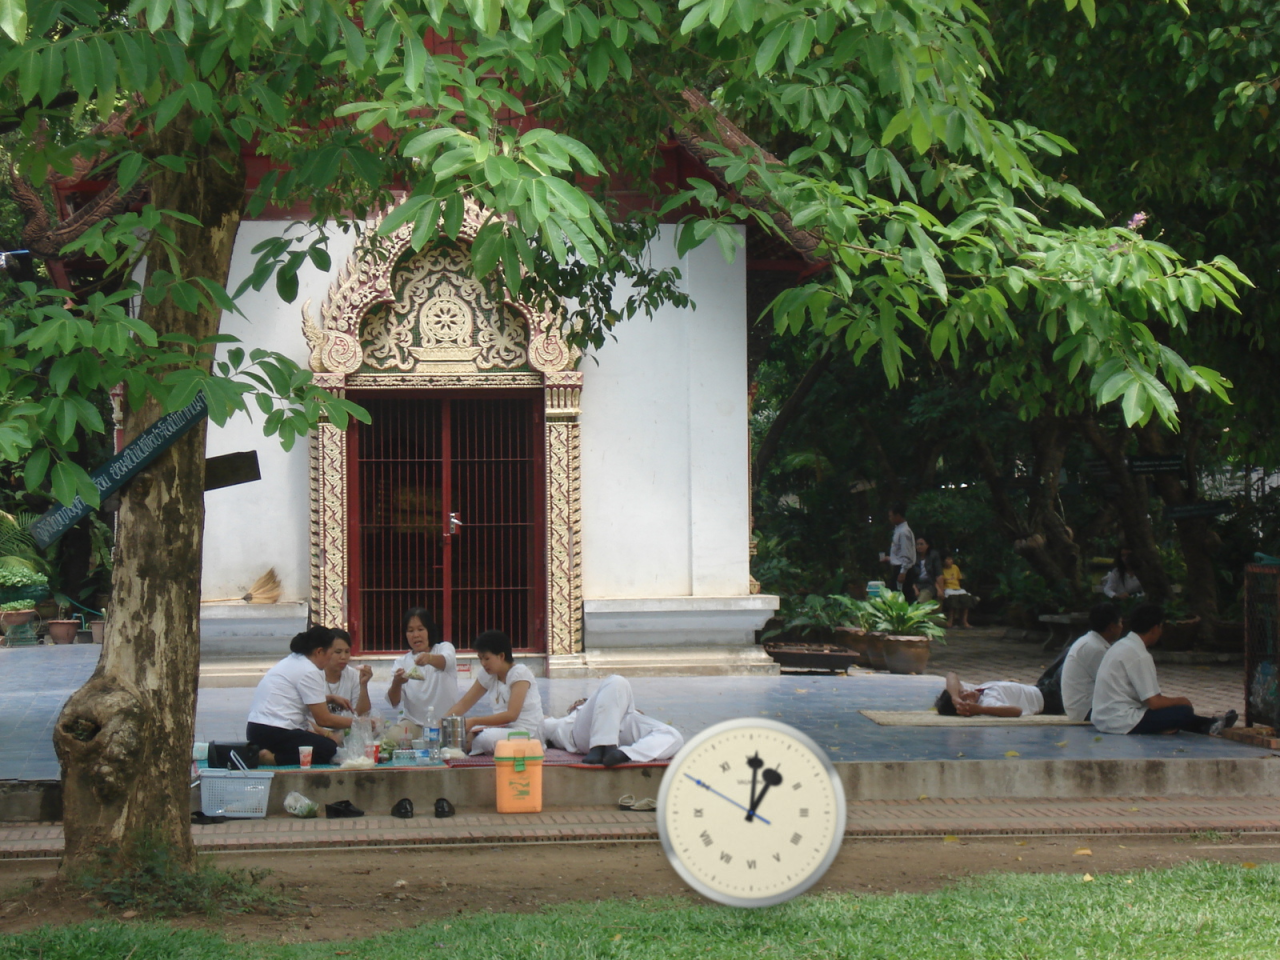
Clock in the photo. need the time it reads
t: 1:00:50
